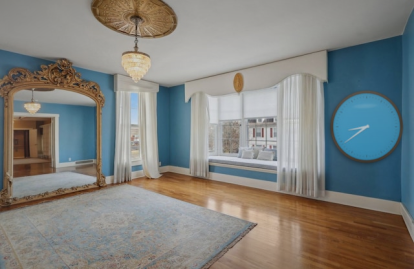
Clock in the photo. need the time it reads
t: 8:39
